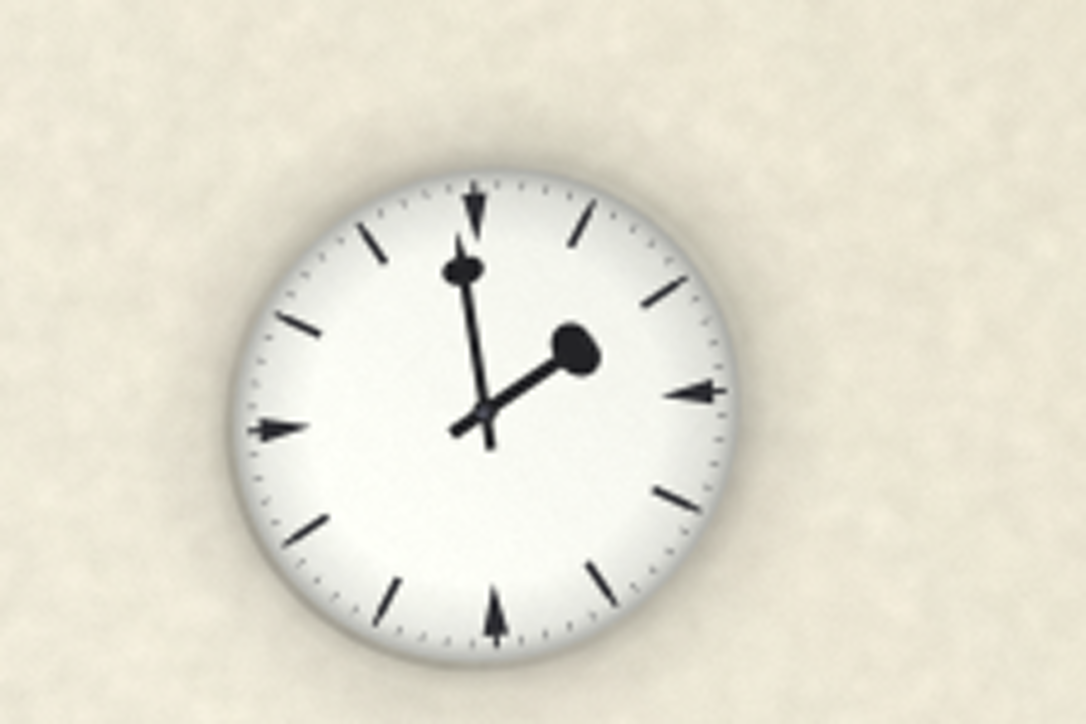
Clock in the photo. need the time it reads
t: 1:59
